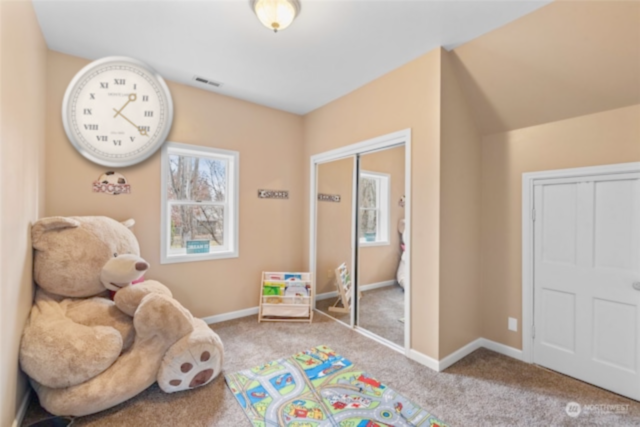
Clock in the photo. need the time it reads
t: 1:21
